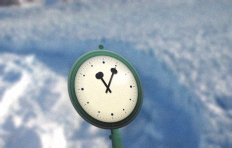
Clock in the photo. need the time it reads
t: 11:05
